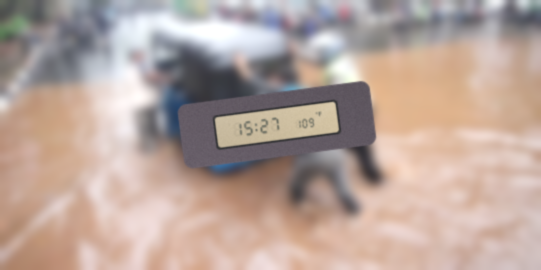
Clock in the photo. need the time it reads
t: 15:27
